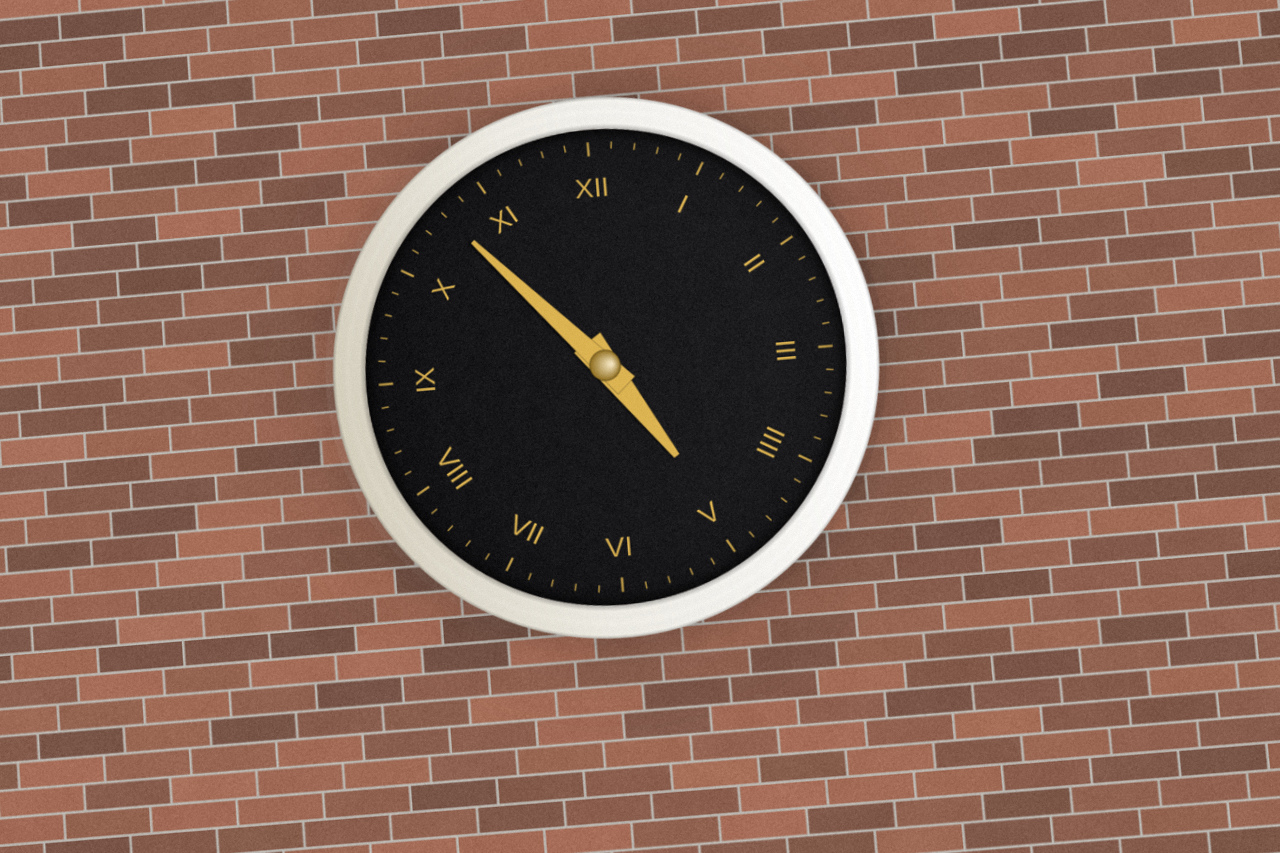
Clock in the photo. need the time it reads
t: 4:53
